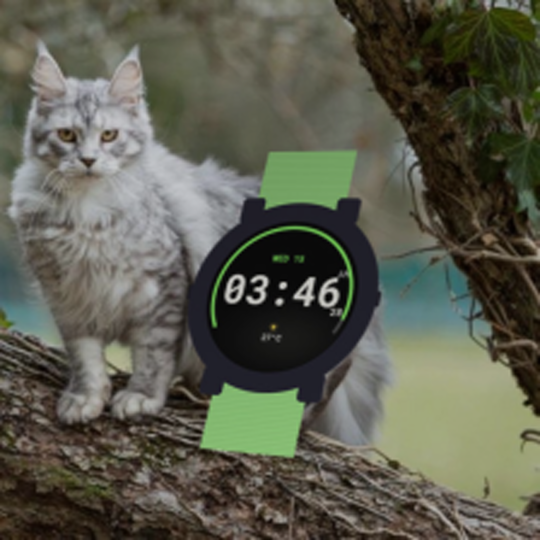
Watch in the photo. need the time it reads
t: 3:46
